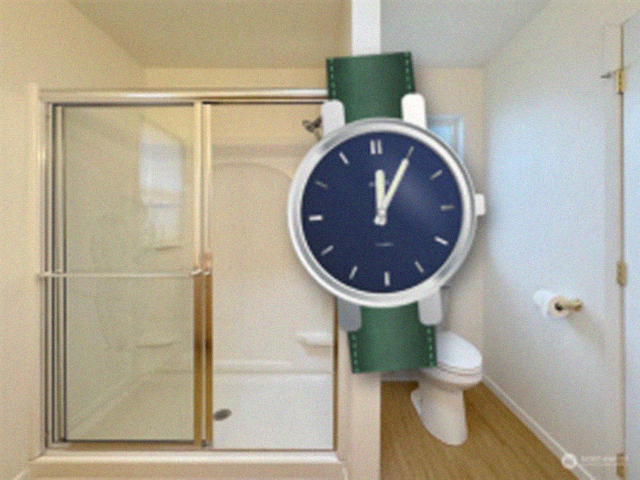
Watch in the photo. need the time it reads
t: 12:05
